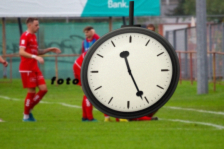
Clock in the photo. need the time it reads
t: 11:26
